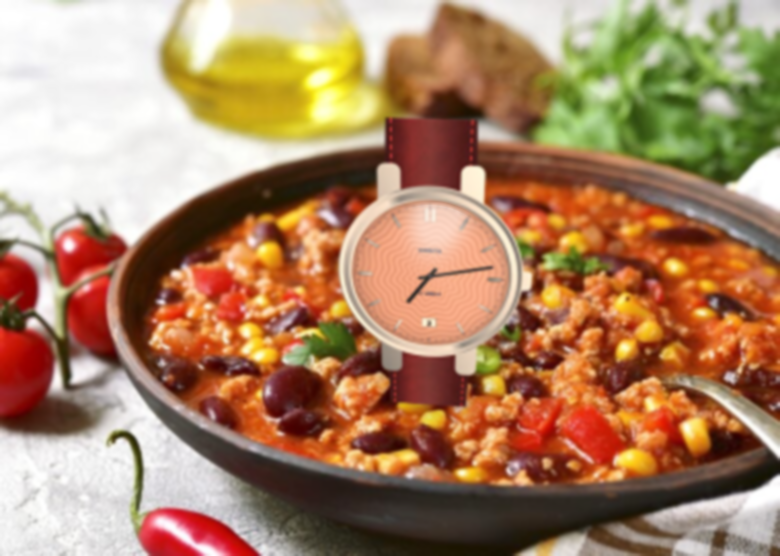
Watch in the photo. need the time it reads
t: 7:13
